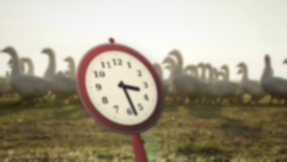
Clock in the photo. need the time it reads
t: 3:28
